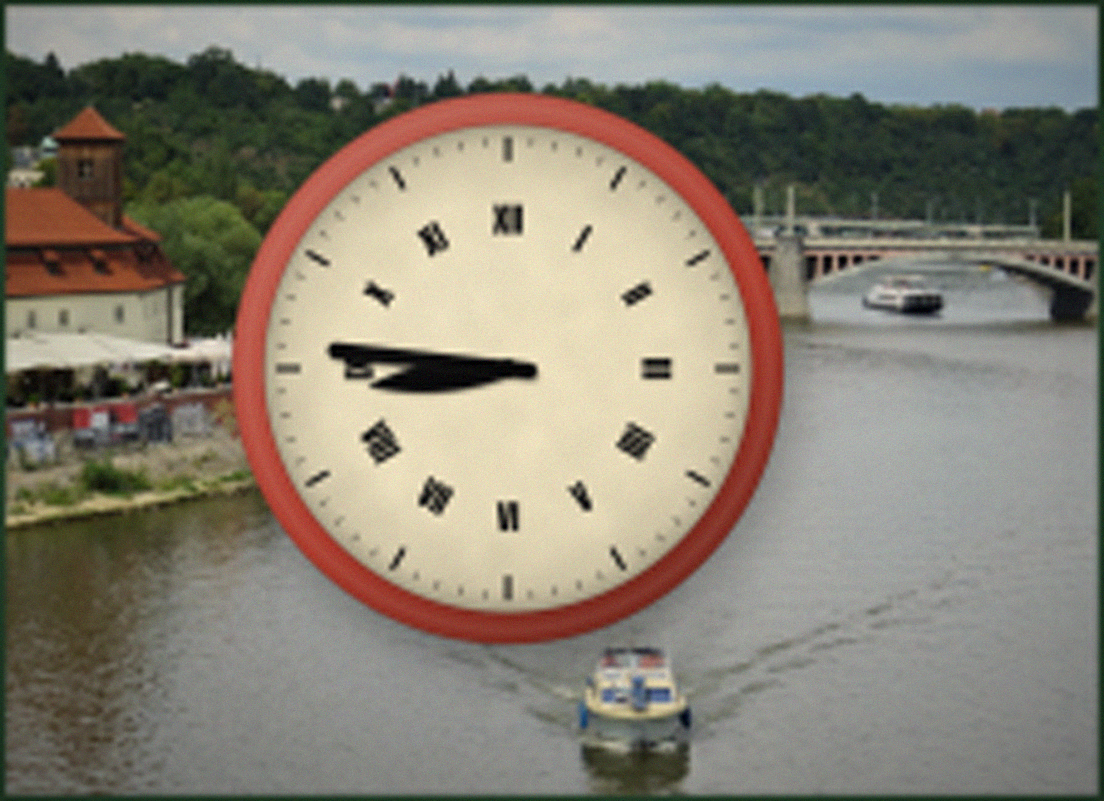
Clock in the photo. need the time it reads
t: 8:46
